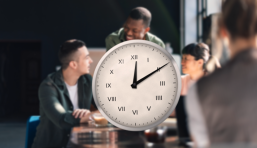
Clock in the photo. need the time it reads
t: 12:10
